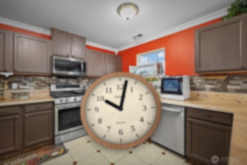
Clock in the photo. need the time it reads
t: 10:02
